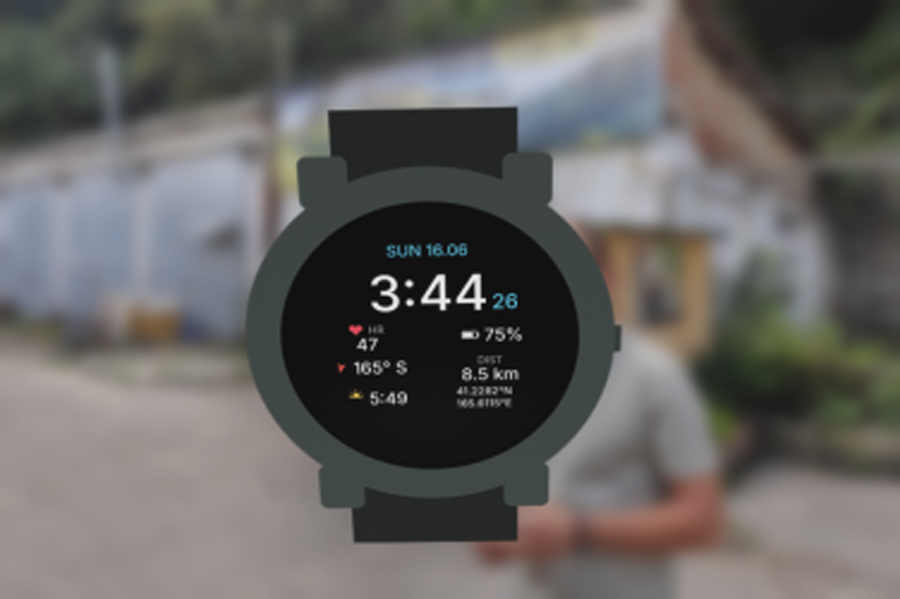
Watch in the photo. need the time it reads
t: 3:44:26
